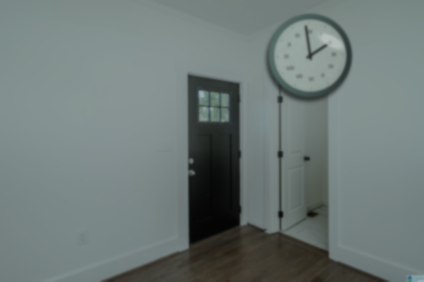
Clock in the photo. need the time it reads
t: 1:59
